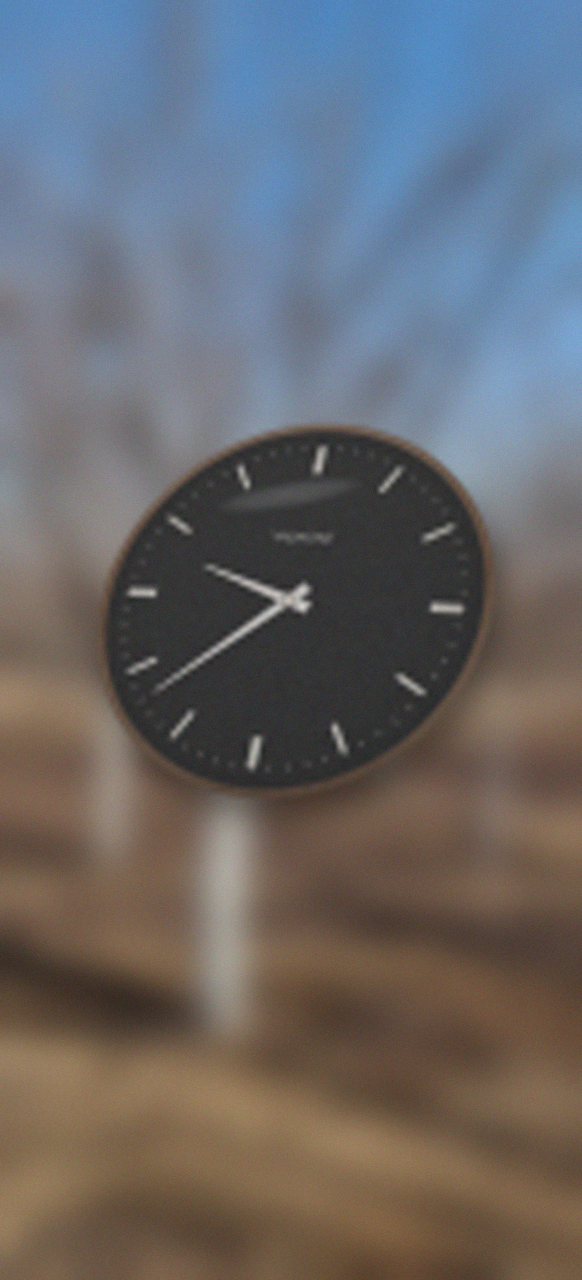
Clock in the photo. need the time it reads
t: 9:38
